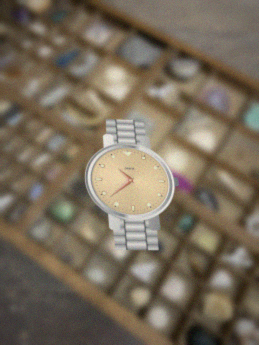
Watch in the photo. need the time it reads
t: 10:38
